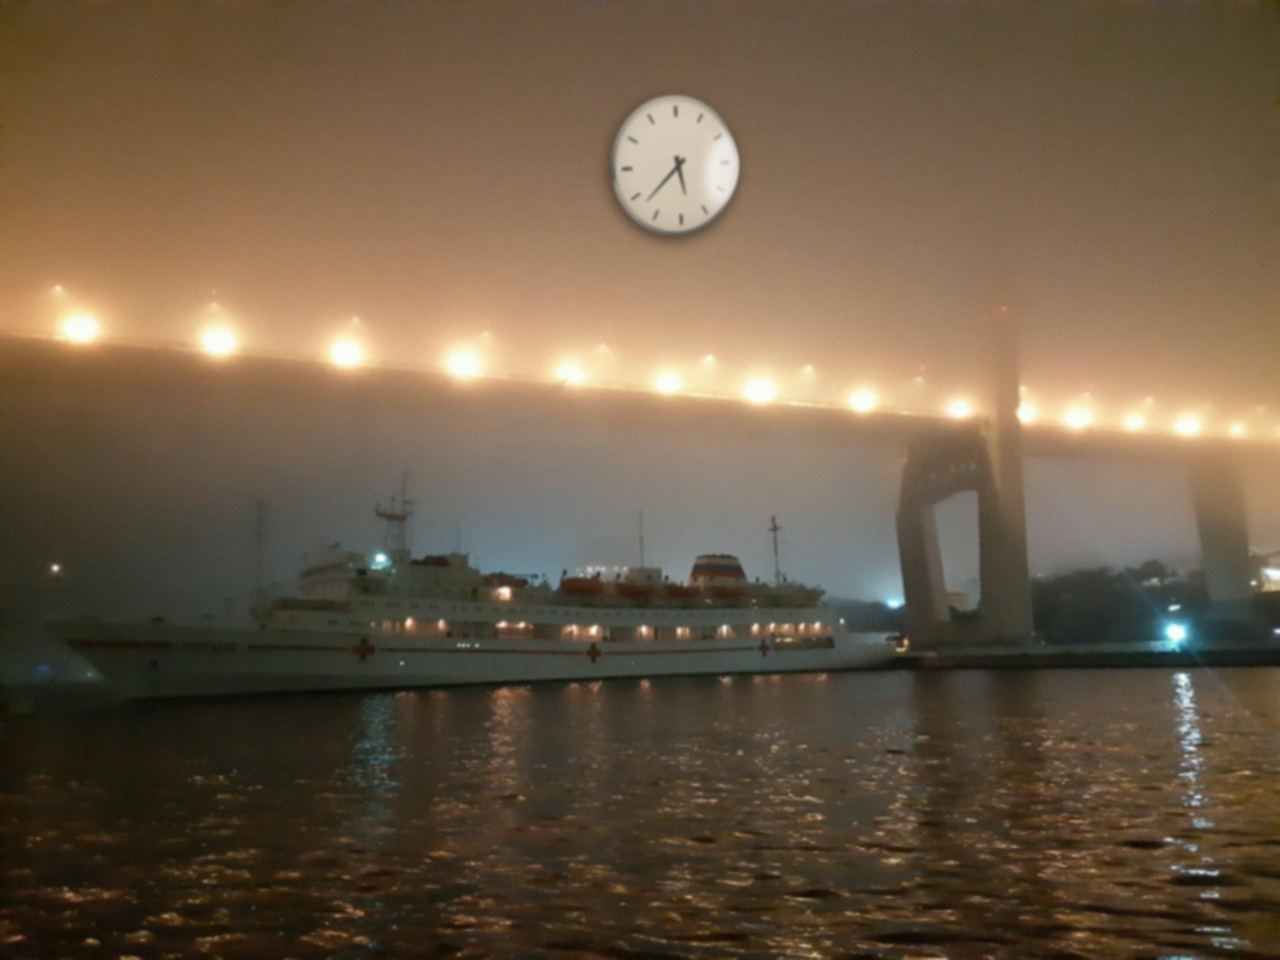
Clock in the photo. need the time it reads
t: 5:38
